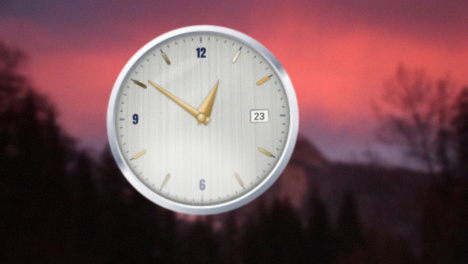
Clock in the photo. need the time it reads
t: 12:51
